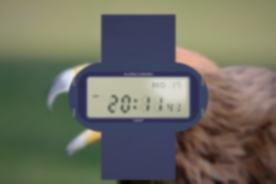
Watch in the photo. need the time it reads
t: 20:11:41
